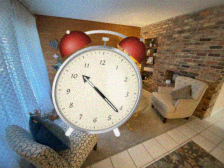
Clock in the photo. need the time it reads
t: 10:22
